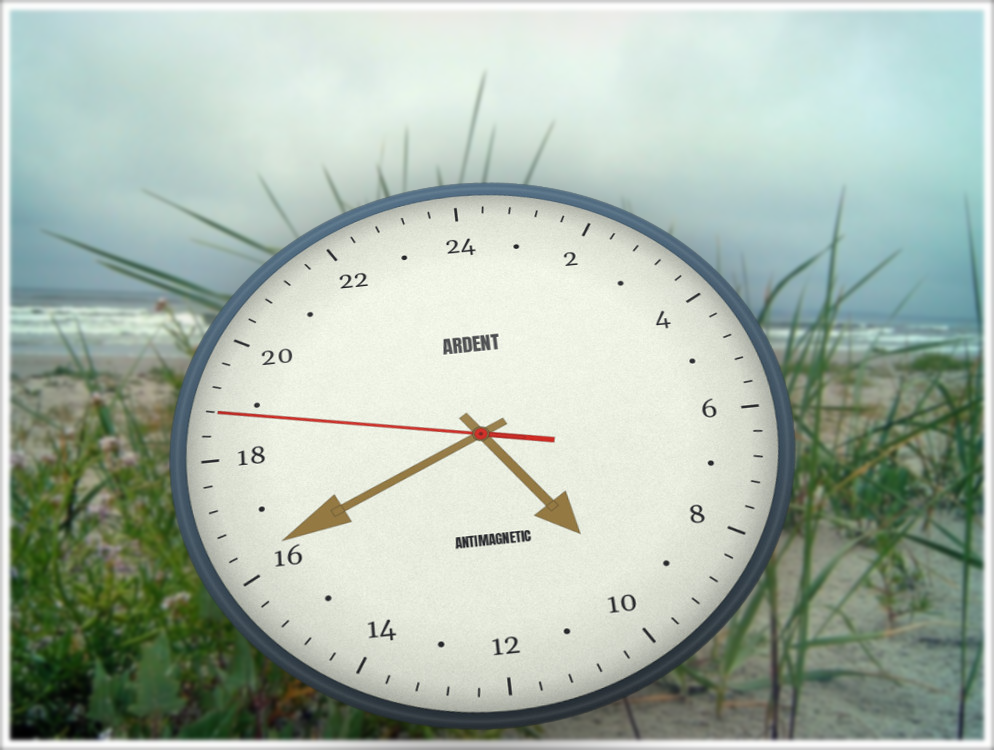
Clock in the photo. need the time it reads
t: 9:40:47
